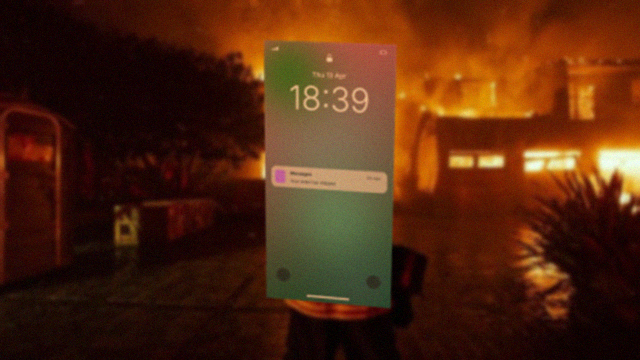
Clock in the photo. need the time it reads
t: 18:39
